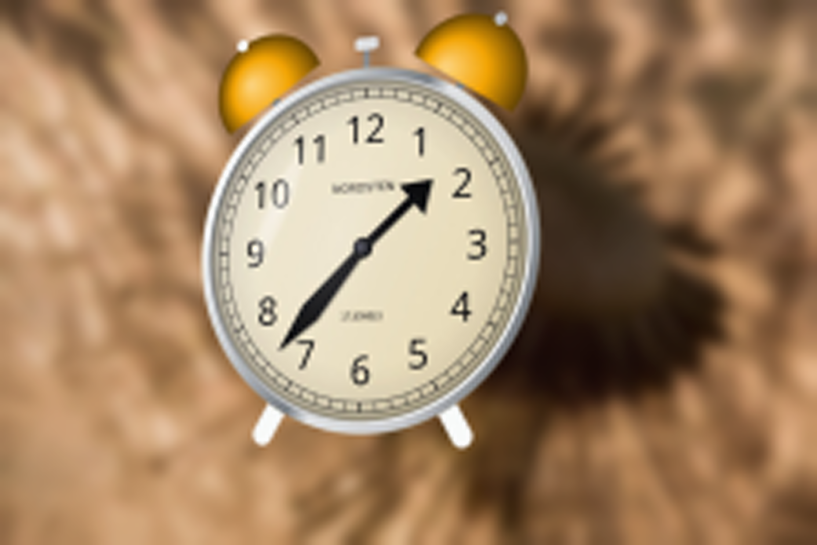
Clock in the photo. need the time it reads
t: 1:37
